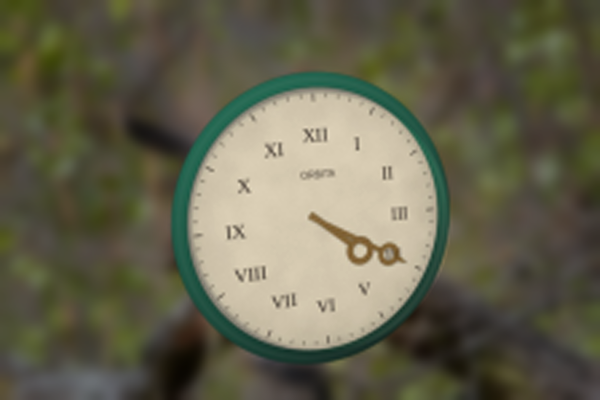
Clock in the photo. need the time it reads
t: 4:20
